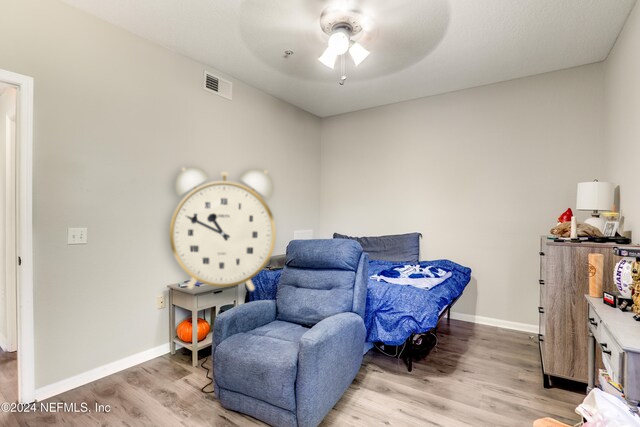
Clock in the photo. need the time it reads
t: 10:49
